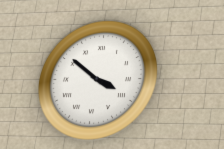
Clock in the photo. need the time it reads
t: 3:51
